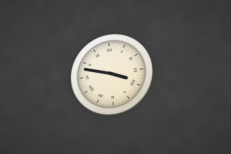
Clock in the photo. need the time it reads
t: 3:48
